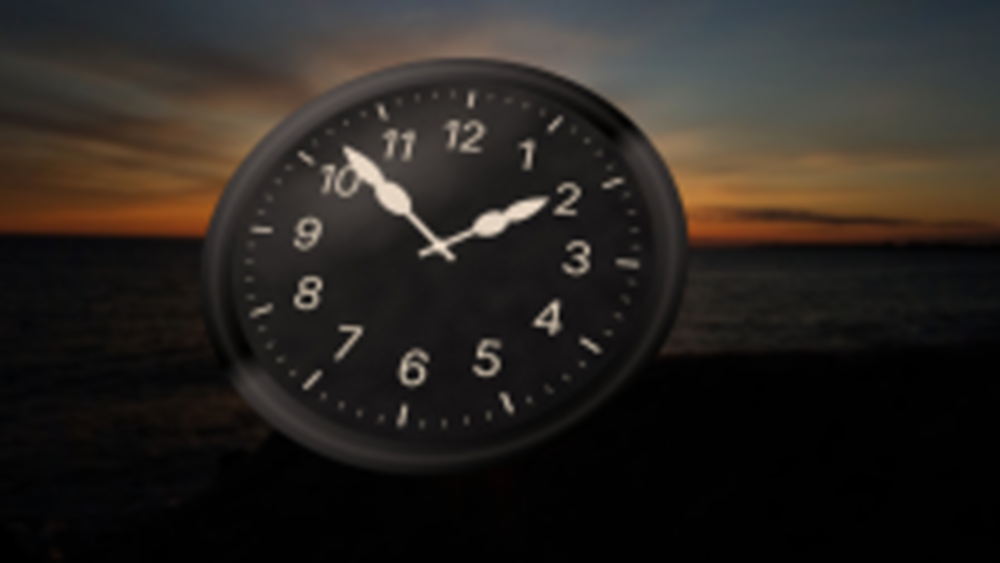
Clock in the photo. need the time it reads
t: 1:52
